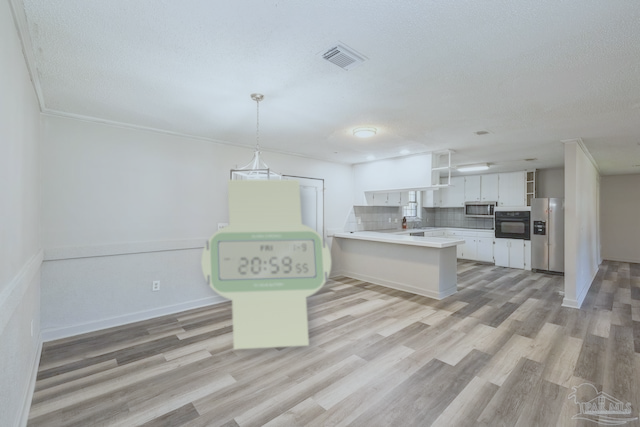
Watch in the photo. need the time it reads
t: 20:59
